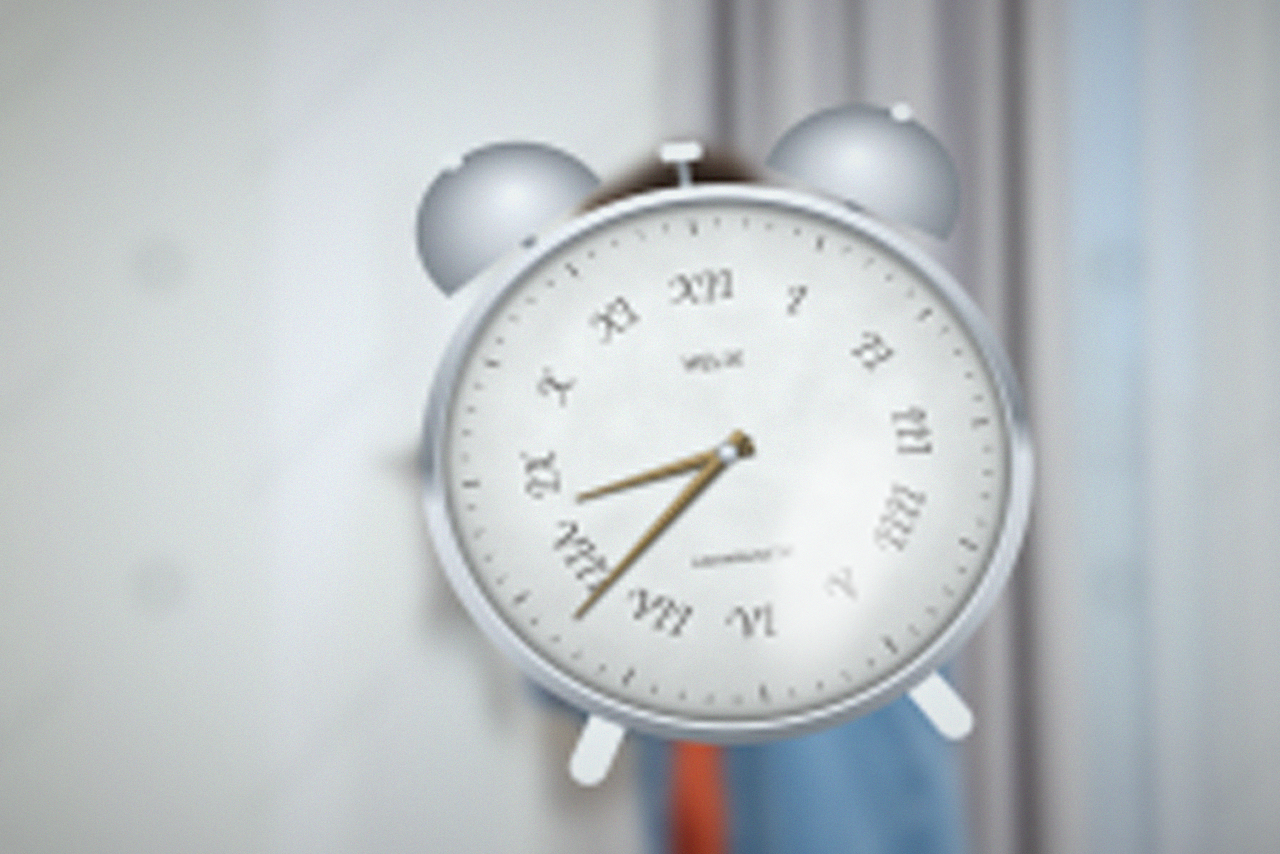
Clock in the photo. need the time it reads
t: 8:38
